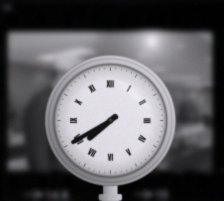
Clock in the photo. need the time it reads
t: 7:40
